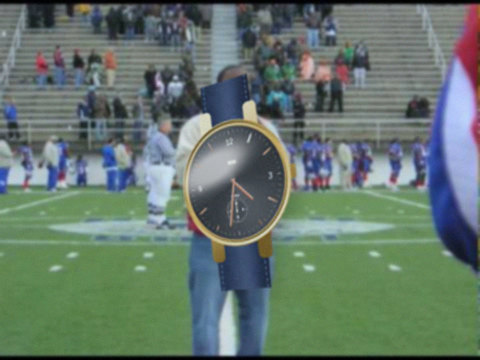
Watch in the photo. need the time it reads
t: 4:32
